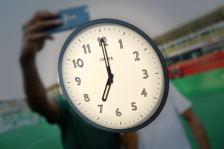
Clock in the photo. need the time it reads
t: 7:00
